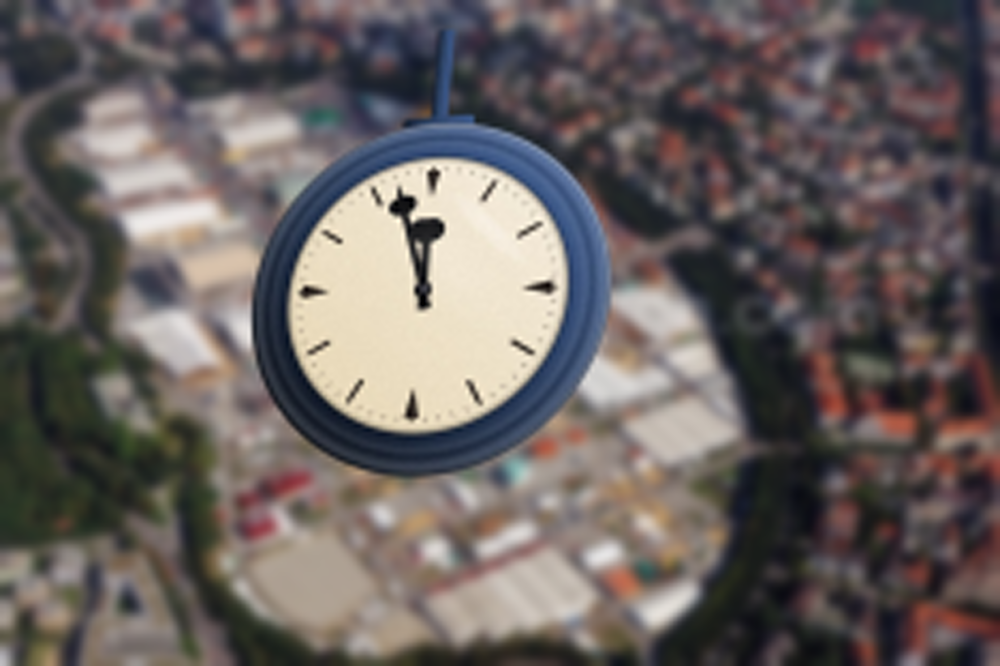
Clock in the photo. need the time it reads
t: 11:57
